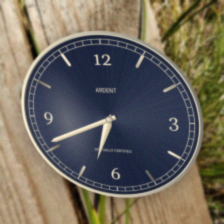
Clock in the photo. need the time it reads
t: 6:41
